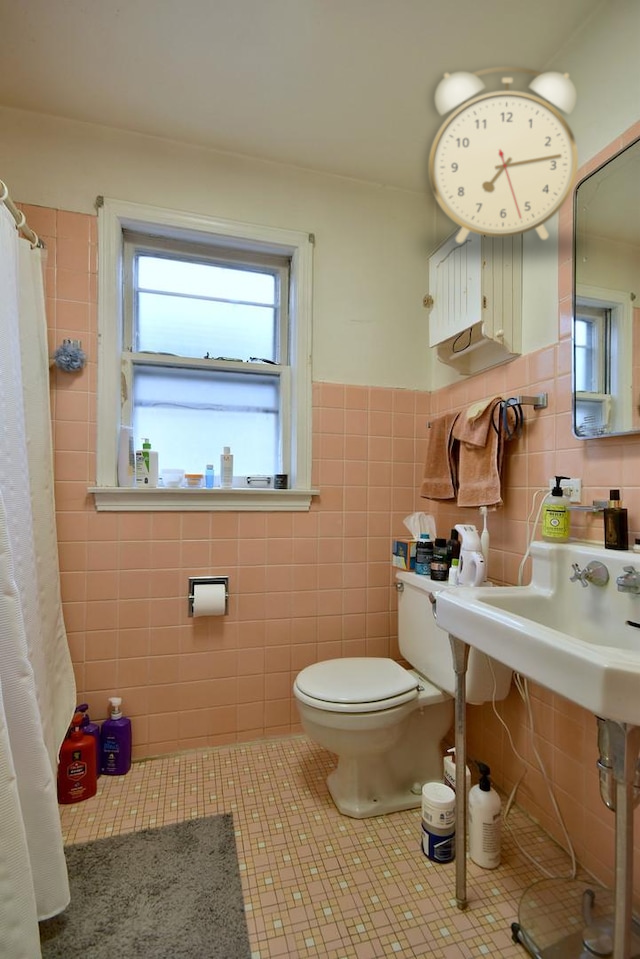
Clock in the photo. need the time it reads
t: 7:13:27
